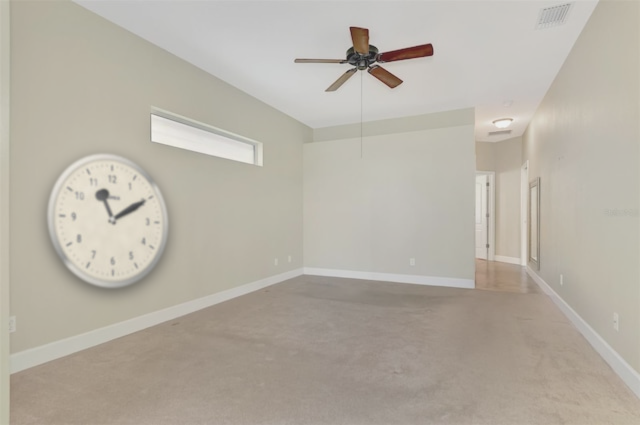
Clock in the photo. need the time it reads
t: 11:10
